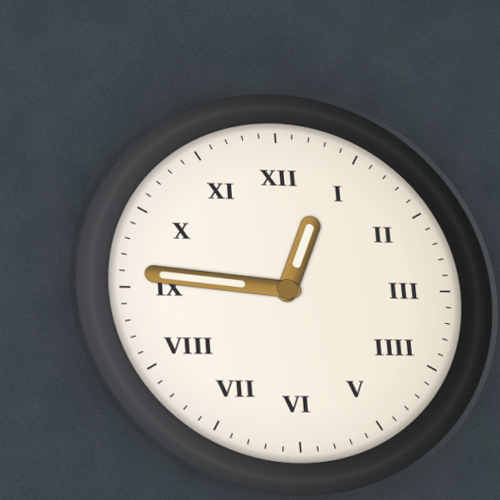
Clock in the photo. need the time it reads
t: 12:46
